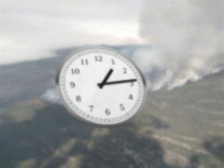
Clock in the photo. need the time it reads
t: 1:14
